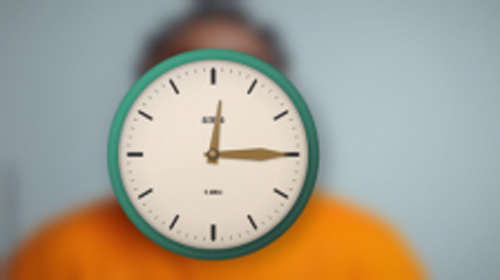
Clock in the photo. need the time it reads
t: 12:15
